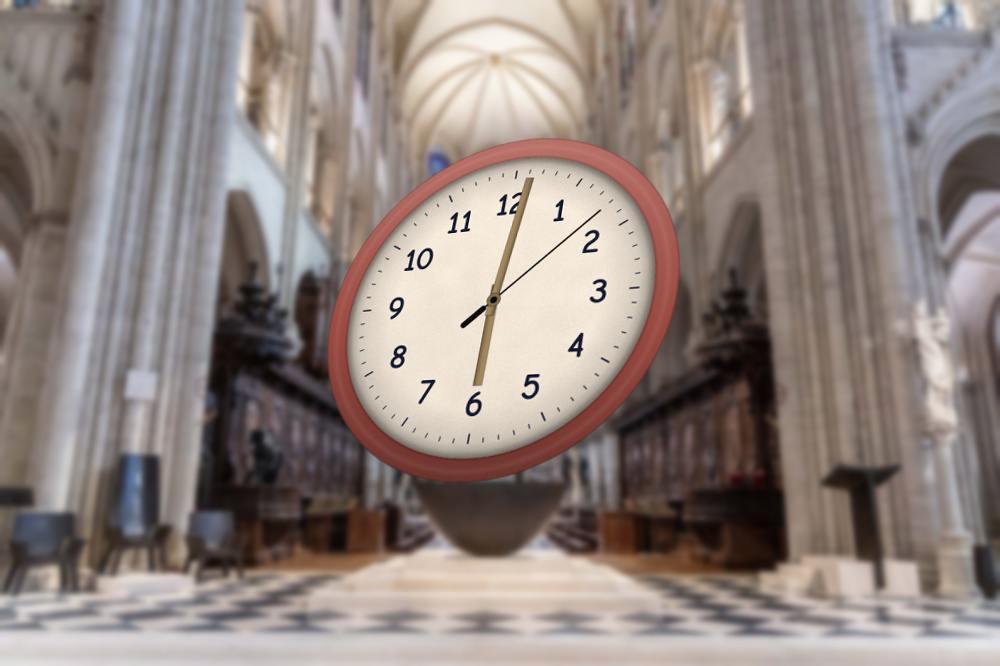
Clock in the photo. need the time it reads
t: 6:01:08
